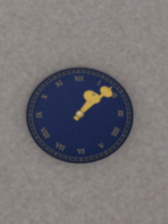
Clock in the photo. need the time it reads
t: 1:08
